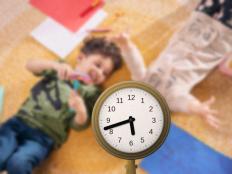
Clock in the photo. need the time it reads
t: 5:42
